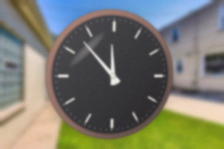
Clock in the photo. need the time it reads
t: 11:53
